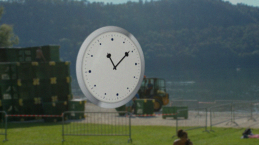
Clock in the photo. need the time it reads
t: 11:09
